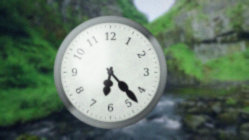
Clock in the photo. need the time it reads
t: 6:23
